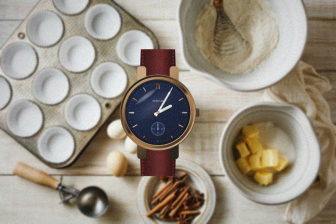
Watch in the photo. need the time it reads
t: 2:05
